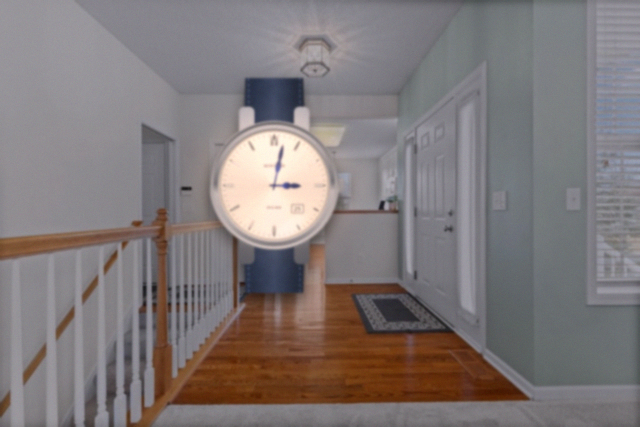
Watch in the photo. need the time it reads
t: 3:02
